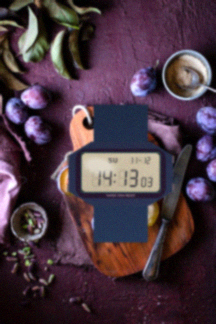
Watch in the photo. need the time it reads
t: 14:13
